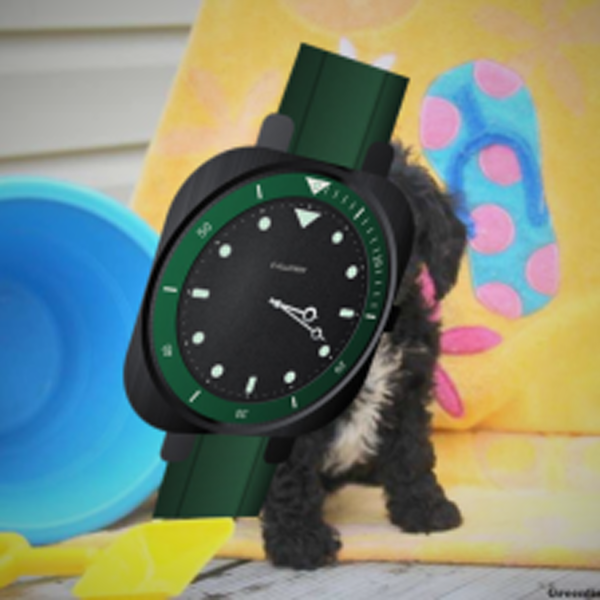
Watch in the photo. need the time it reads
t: 3:19
